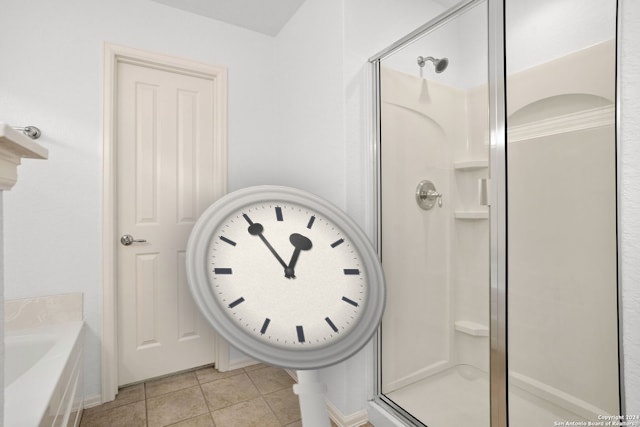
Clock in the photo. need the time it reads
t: 12:55
